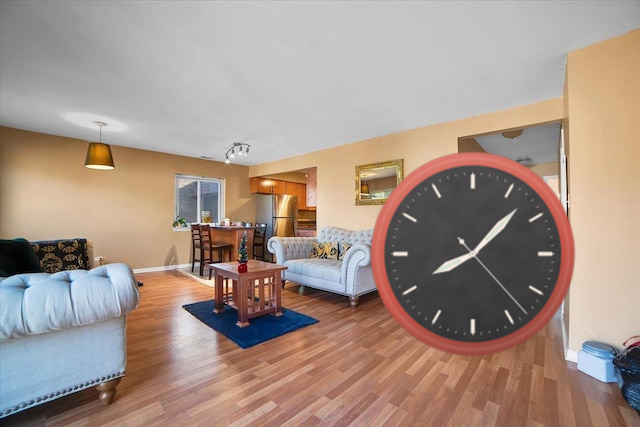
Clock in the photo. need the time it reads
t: 8:07:23
